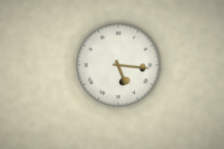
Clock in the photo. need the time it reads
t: 5:16
